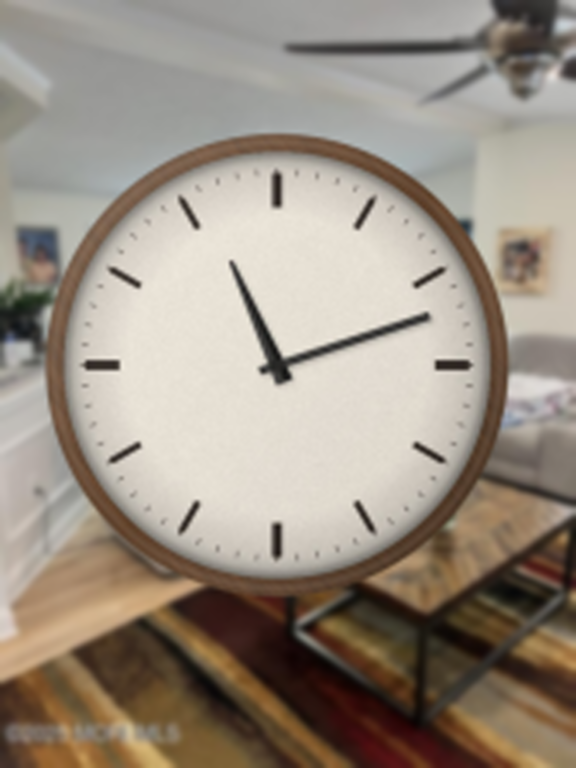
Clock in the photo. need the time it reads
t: 11:12
